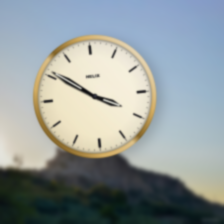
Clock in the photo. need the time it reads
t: 3:51
